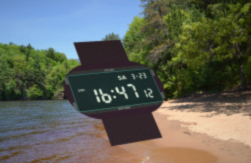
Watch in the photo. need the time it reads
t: 16:47:12
